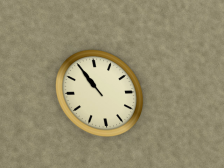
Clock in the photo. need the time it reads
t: 10:55
